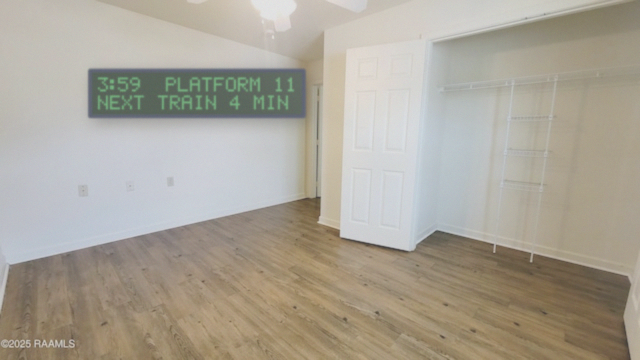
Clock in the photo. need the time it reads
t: 3:59
